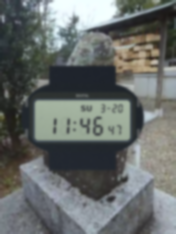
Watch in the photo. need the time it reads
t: 11:46
